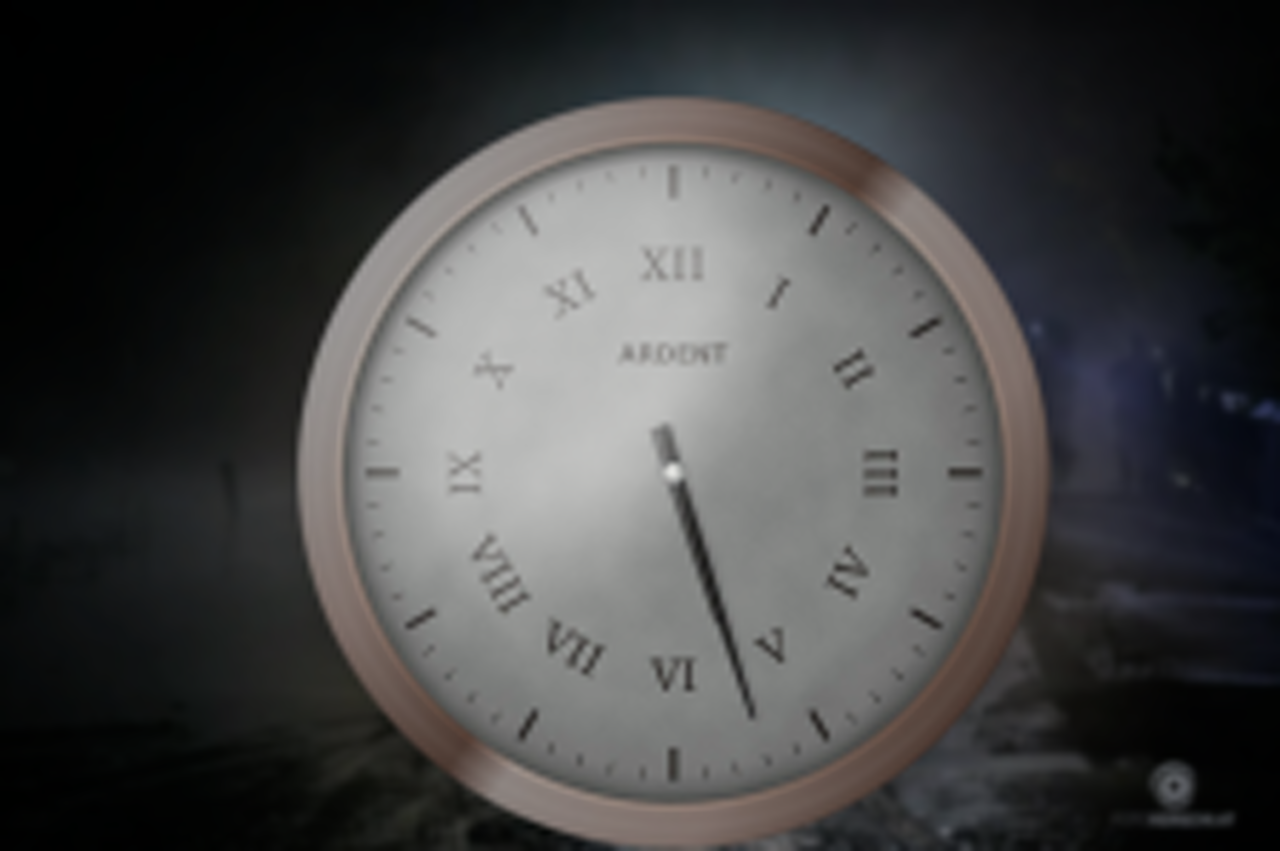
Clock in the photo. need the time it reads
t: 5:27
